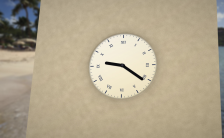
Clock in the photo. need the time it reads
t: 9:21
